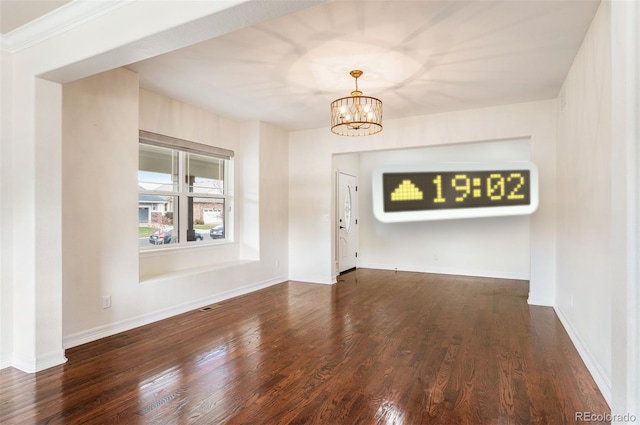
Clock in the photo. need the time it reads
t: 19:02
